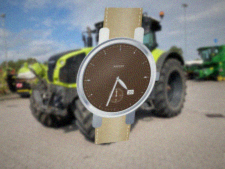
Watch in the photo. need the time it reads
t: 4:33
